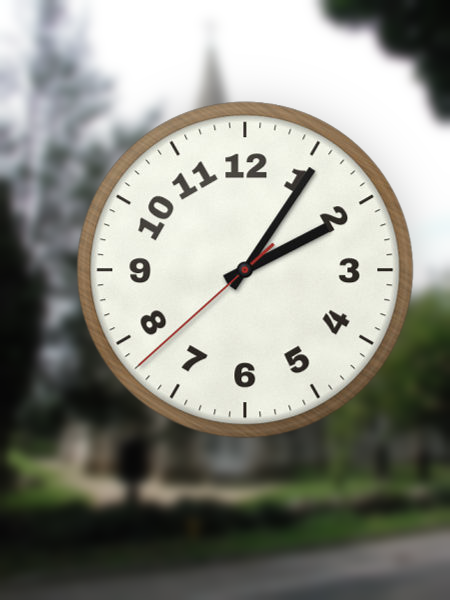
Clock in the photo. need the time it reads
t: 2:05:38
